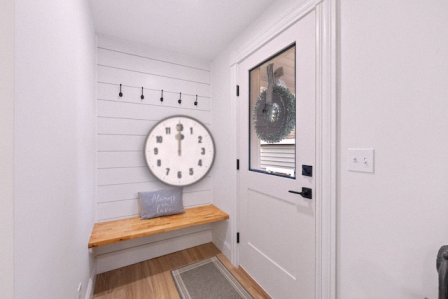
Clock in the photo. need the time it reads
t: 12:00
